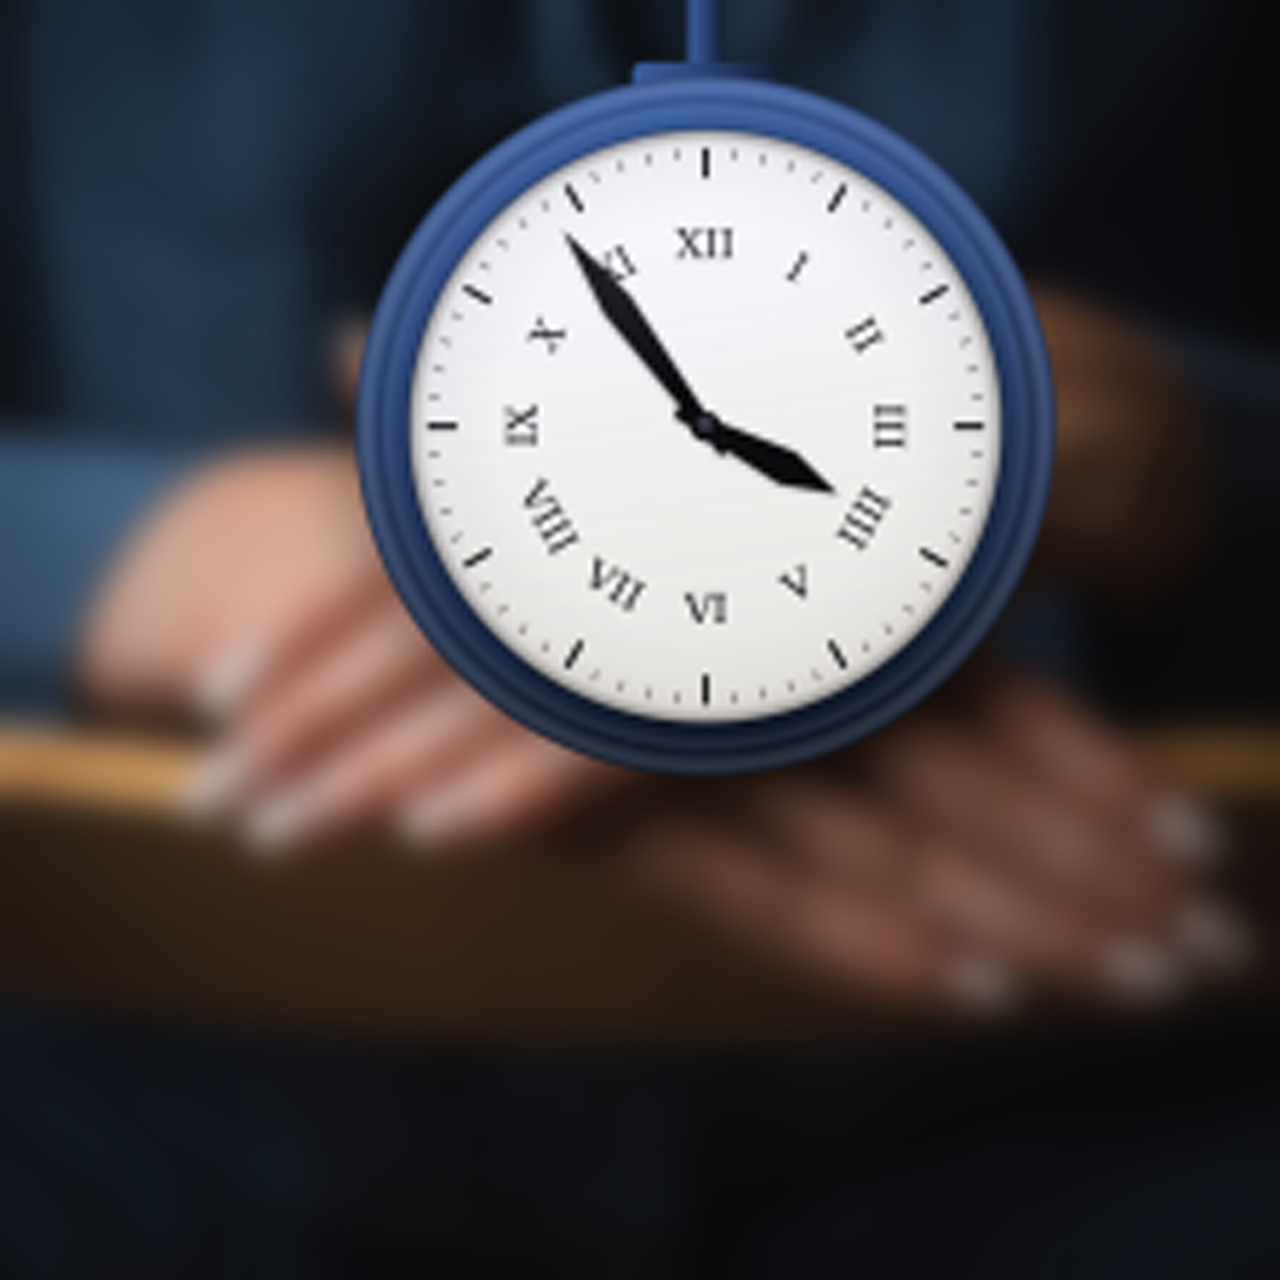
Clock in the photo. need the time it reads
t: 3:54
